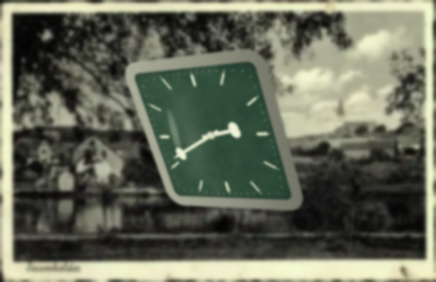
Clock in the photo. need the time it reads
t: 2:41
